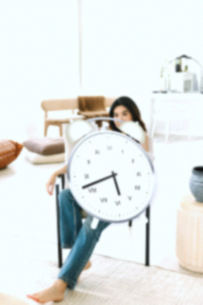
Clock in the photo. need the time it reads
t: 5:42
